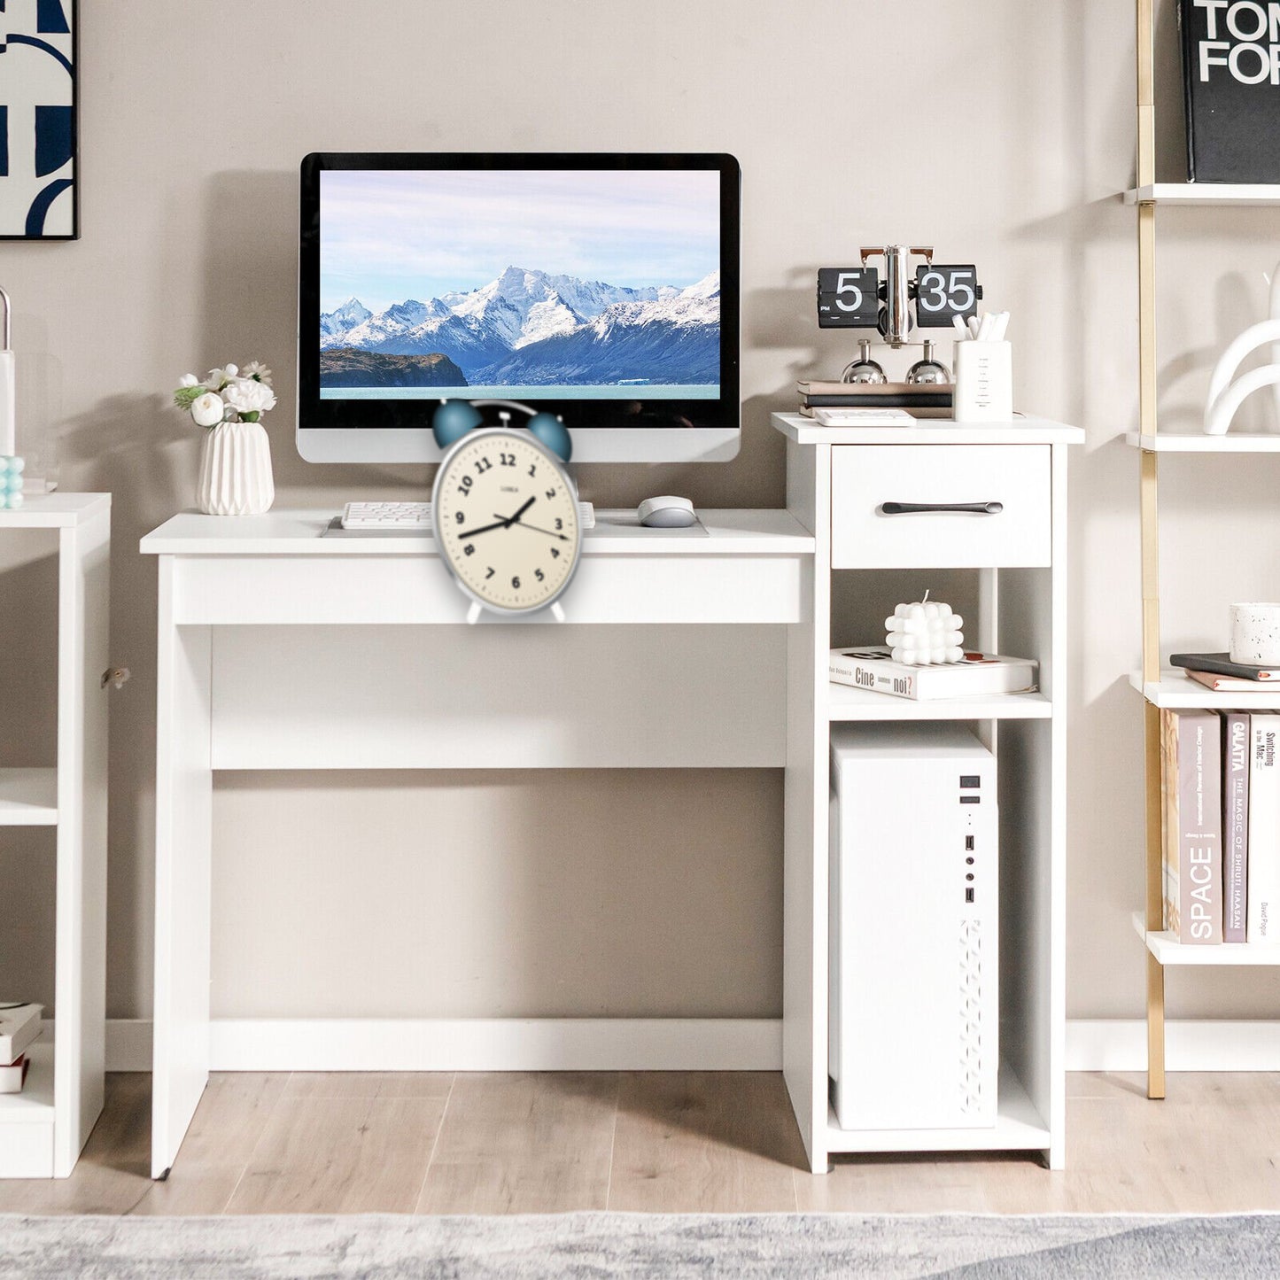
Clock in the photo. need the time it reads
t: 1:42:17
